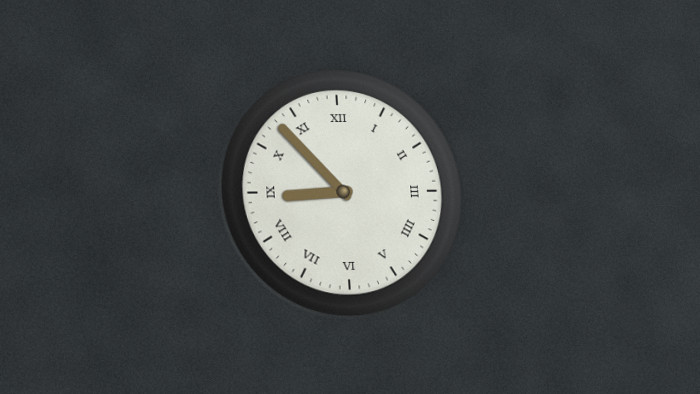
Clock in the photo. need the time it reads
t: 8:53
